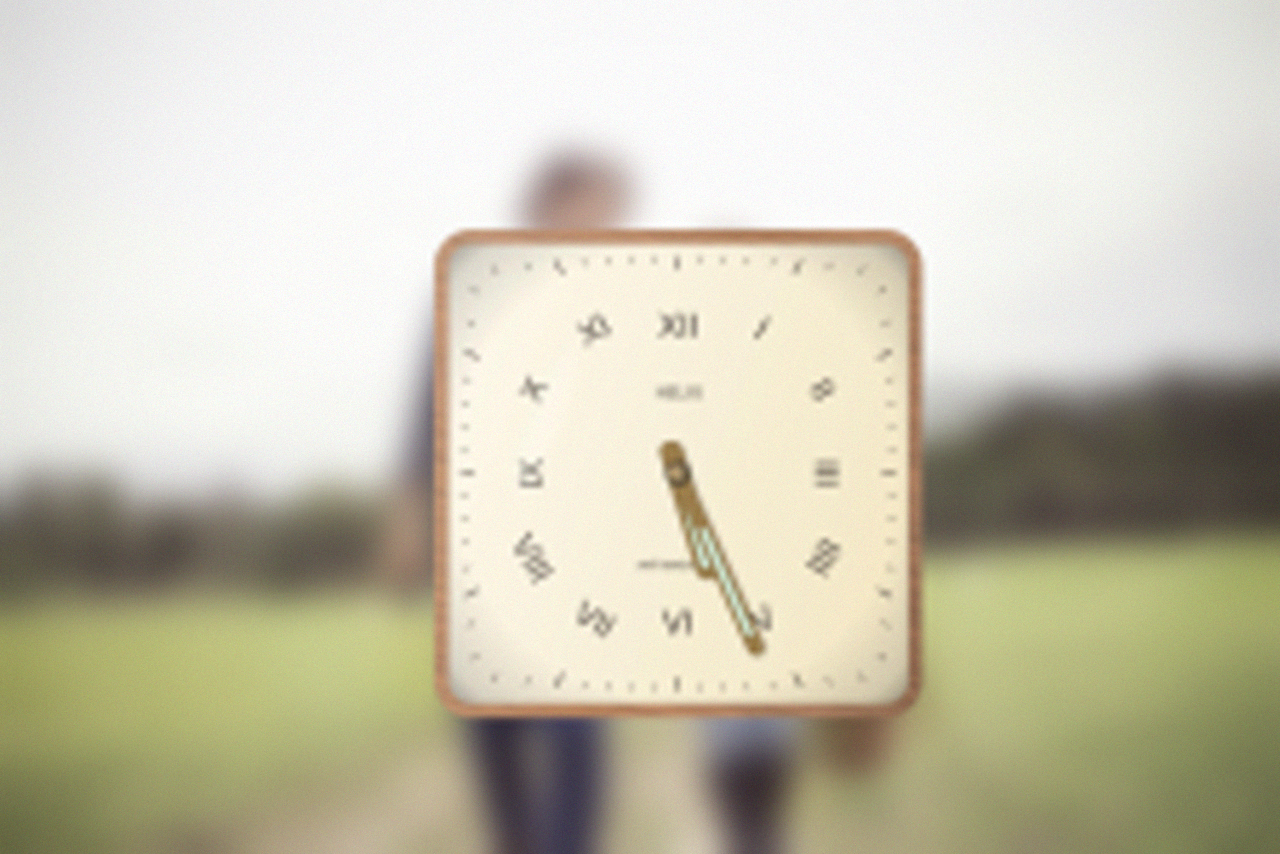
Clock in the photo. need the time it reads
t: 5:26
